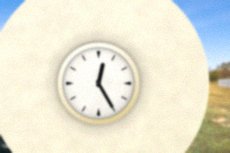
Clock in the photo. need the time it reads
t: 12:25
